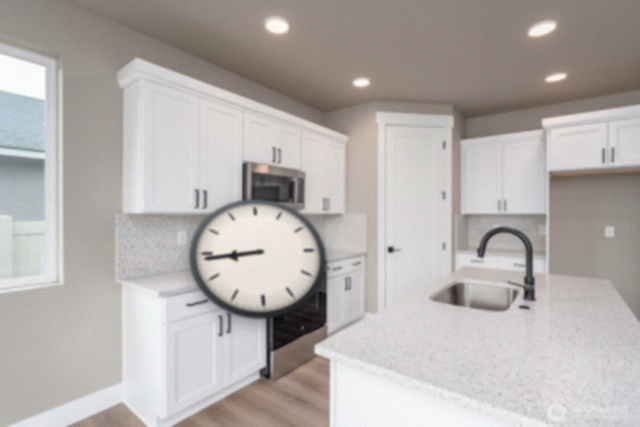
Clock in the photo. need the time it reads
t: 8:44
